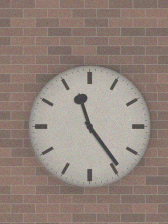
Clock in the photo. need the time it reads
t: 11:24
